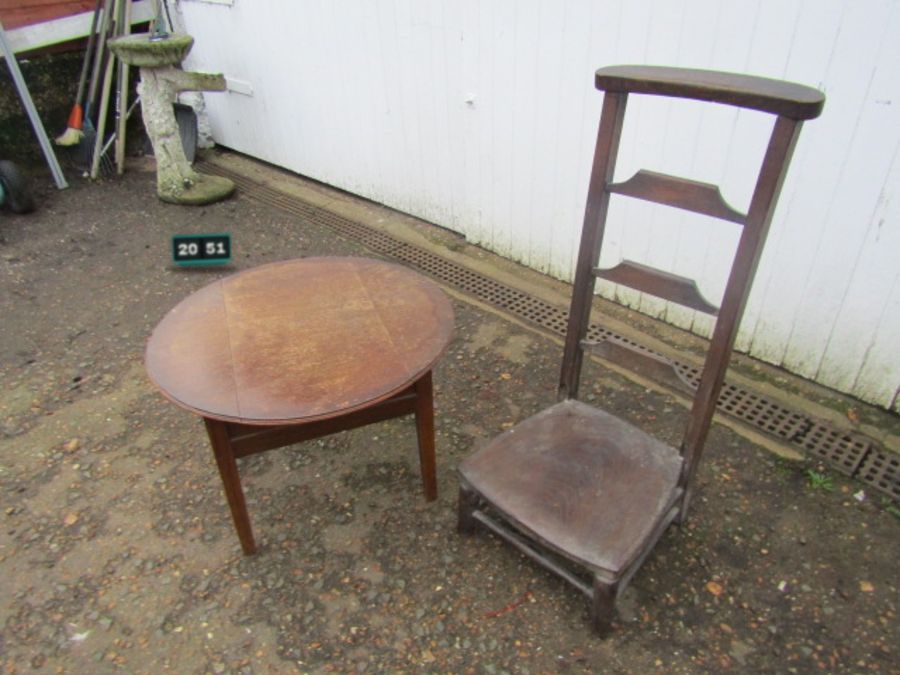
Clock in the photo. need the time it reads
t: 20:51
